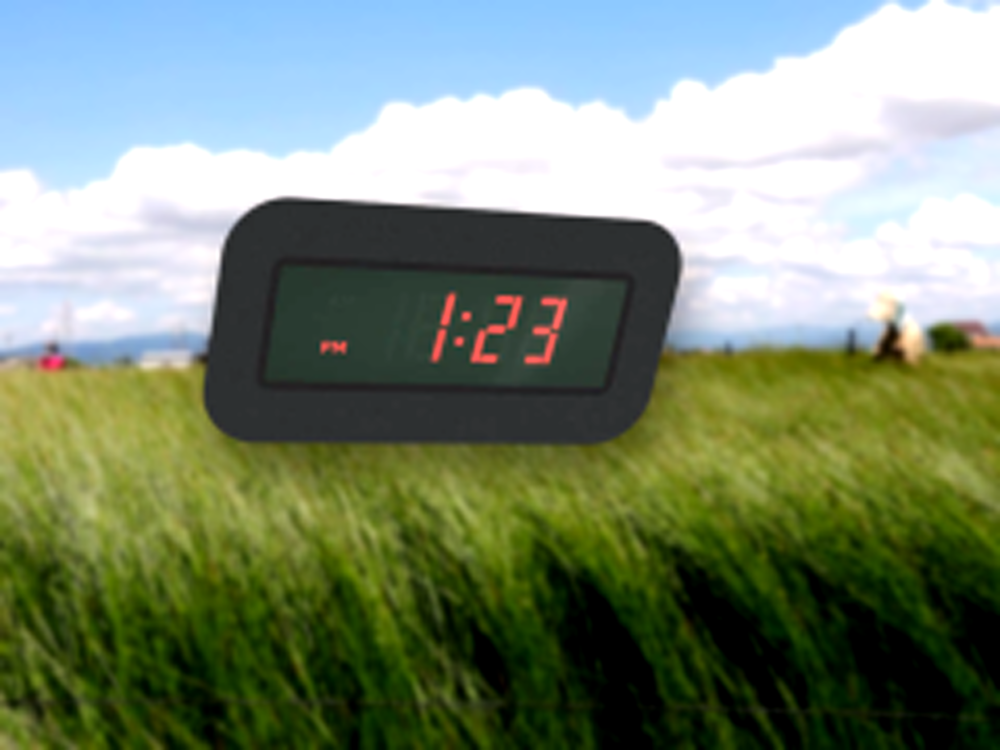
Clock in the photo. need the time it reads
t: 1:23
